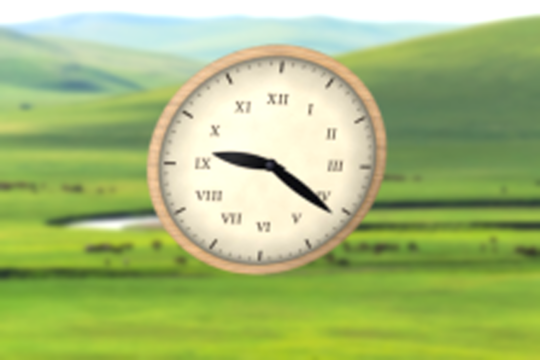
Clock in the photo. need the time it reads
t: 9:21
